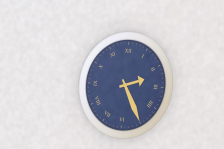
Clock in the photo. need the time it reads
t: 2:25
